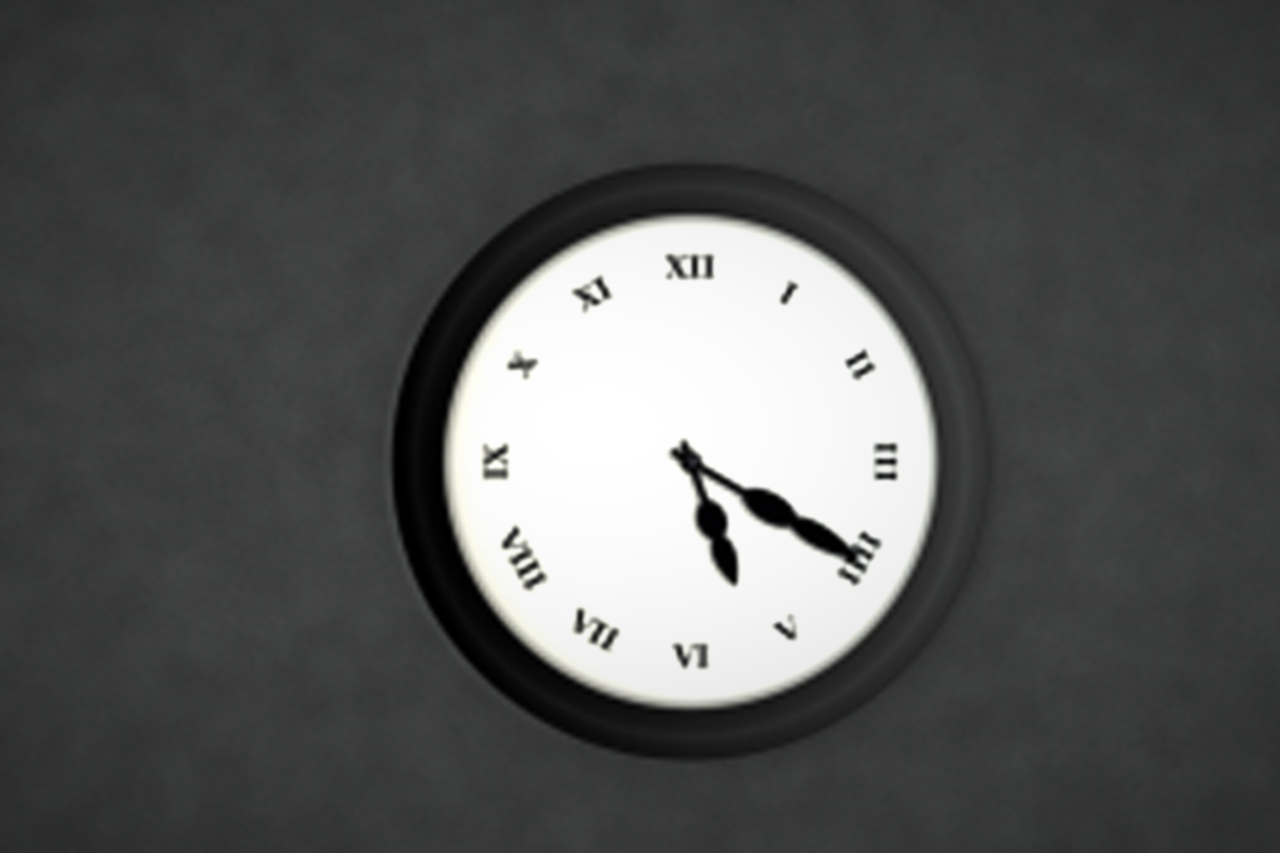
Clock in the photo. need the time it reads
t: 5:20
